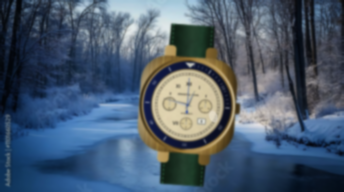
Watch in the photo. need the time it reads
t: 12:47
